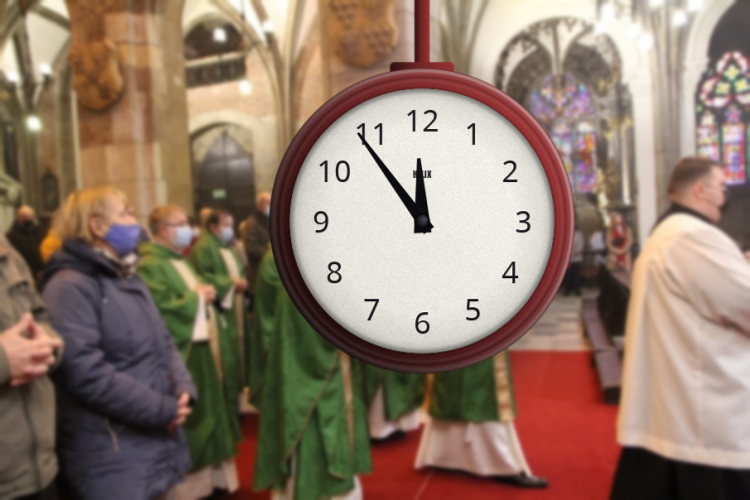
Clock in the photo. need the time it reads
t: 11:54
